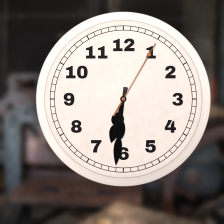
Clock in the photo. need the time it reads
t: 6:31:05
